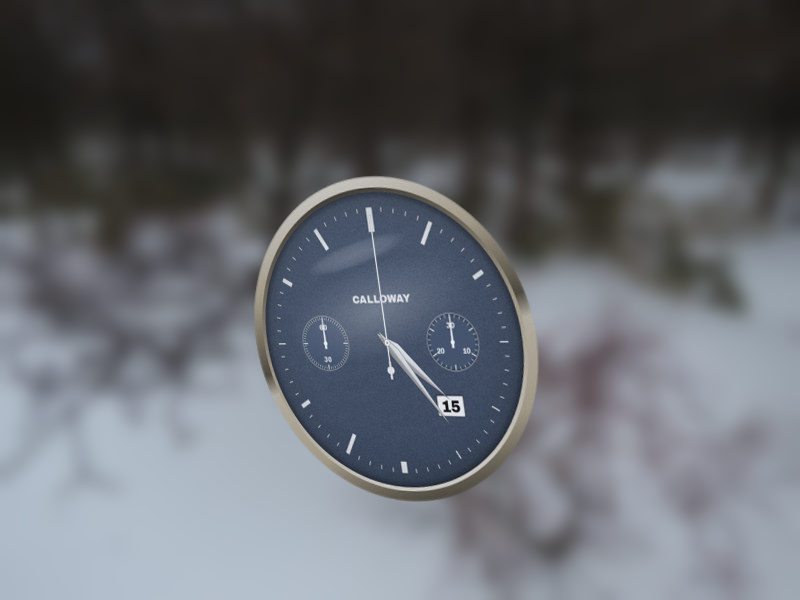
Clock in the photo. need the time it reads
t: 4:24
